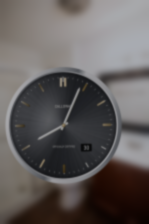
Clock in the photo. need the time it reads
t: 8:04
